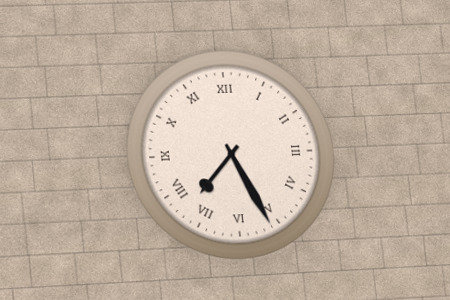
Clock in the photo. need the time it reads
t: 7:26
